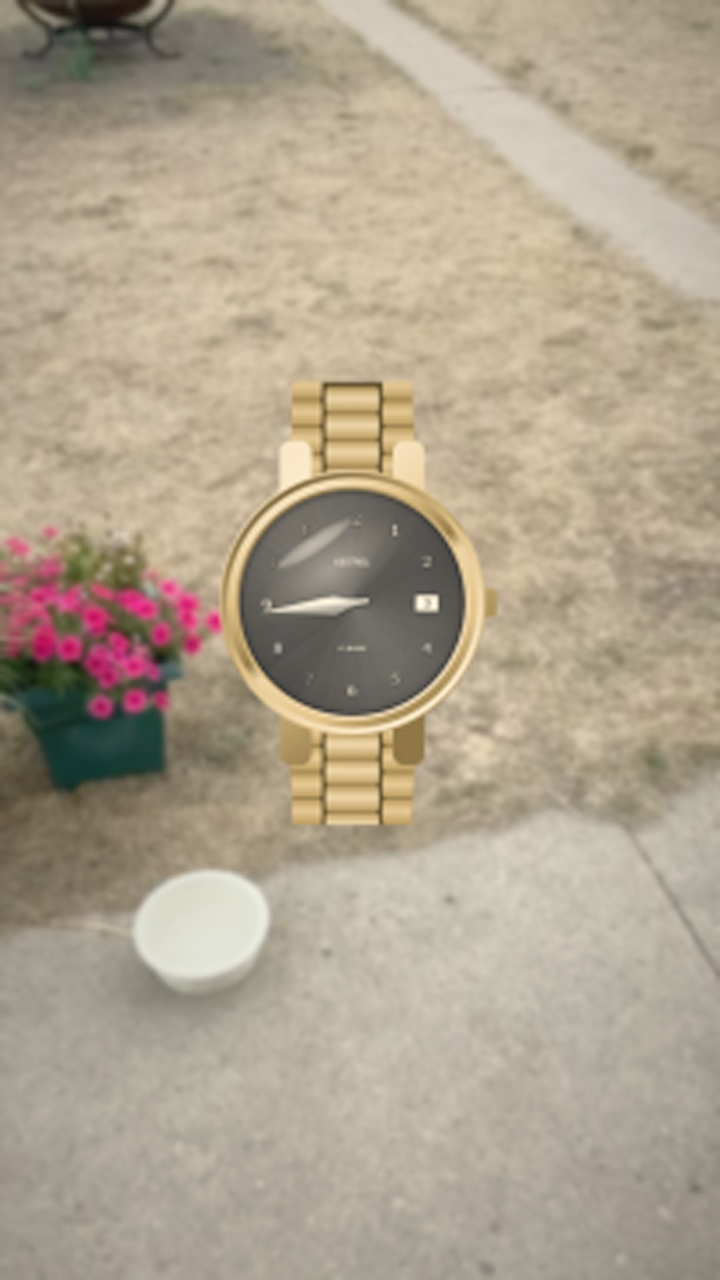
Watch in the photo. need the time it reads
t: 8:44
